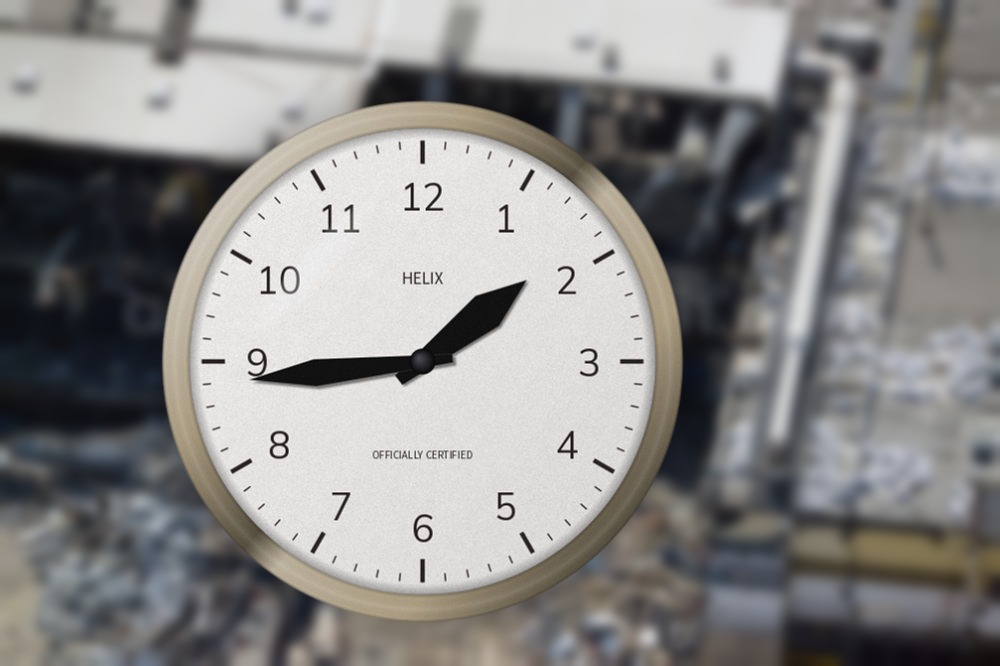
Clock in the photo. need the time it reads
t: 1:44
